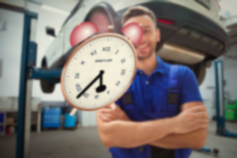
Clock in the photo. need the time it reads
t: 5:37
